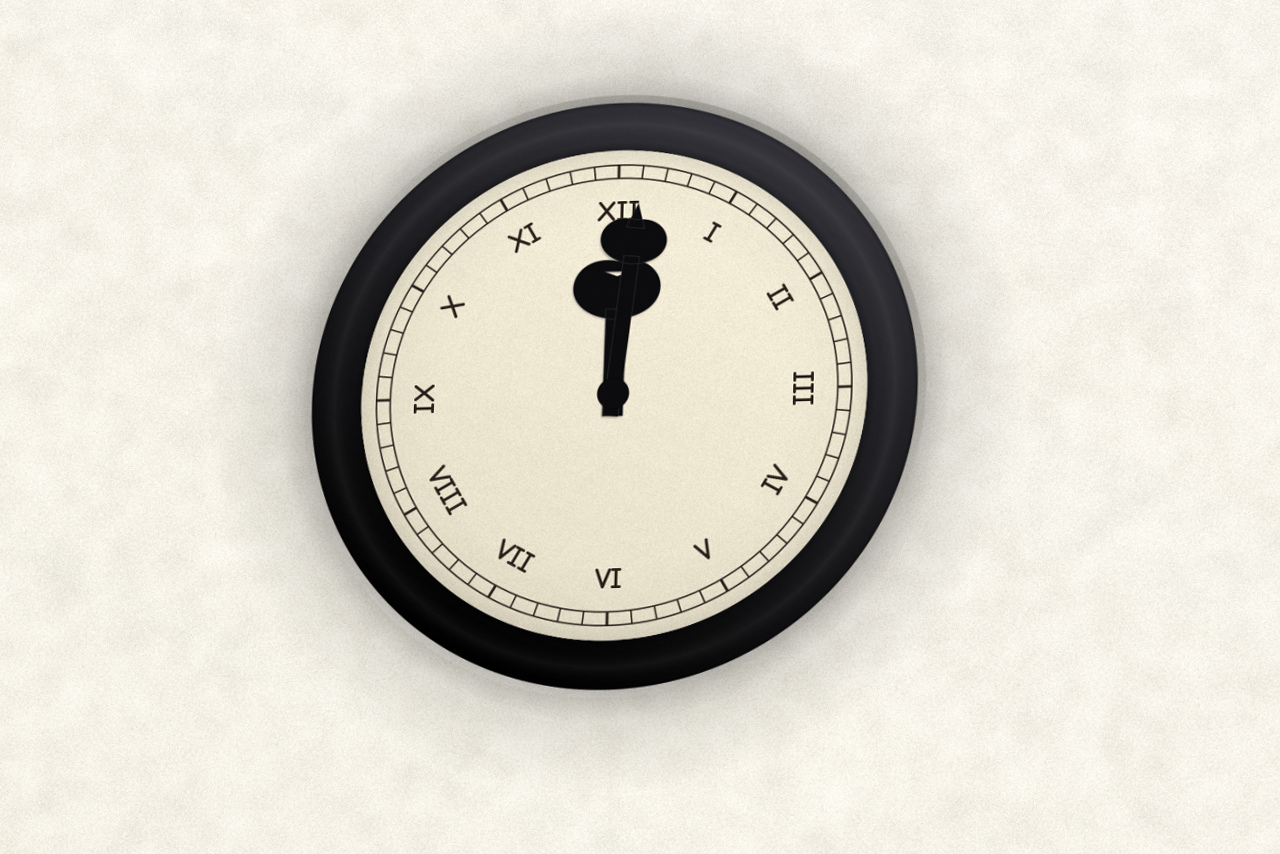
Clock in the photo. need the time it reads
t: 12:01
